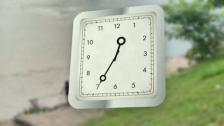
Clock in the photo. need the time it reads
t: 12:35
